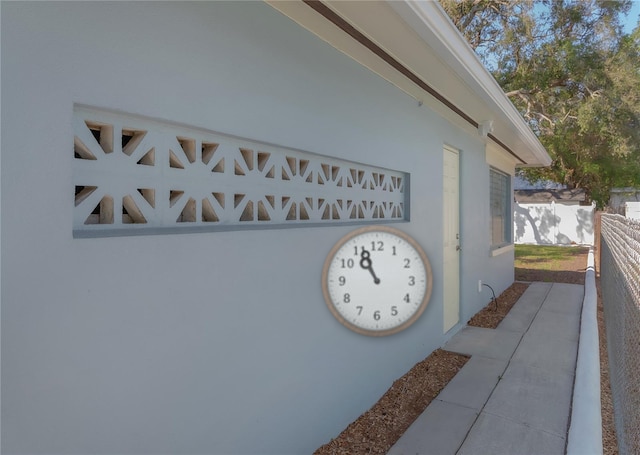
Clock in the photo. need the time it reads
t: 10:56
